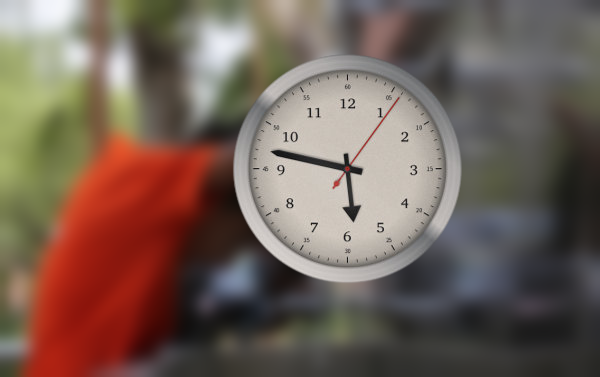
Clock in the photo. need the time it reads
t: 5:47:06
